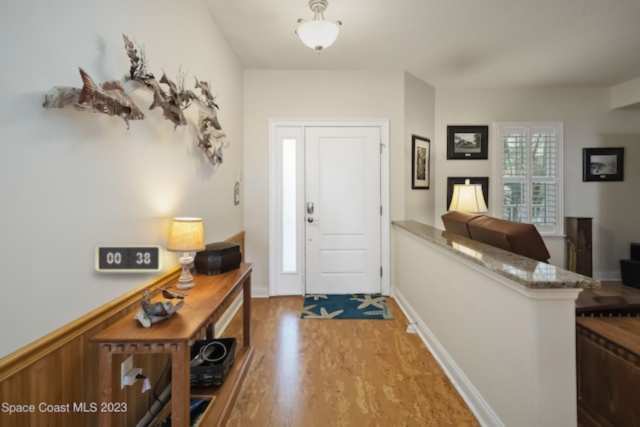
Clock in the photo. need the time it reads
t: 0:38
